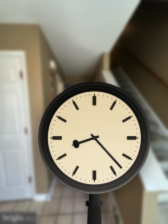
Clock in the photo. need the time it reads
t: 8:23
